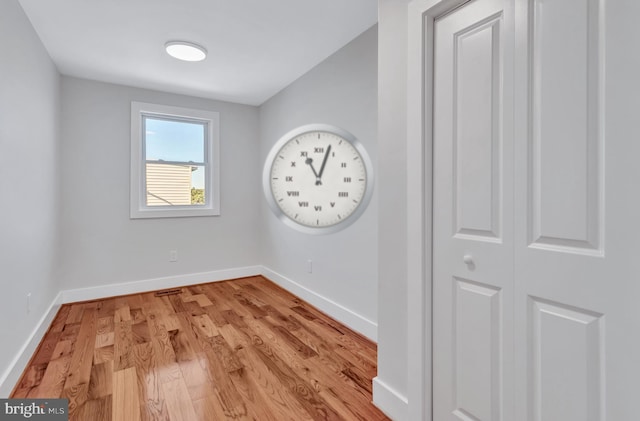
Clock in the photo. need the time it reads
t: 11:03
